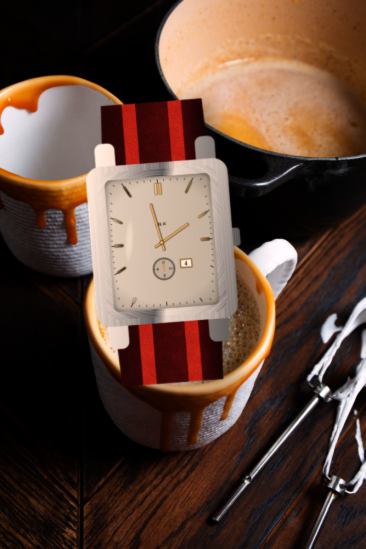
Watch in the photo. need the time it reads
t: 1:58
